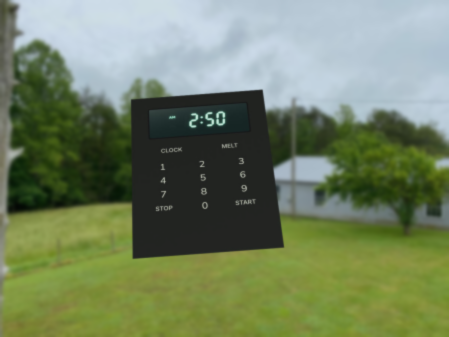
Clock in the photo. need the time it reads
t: 2:50
